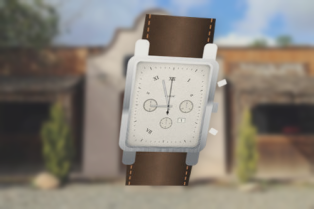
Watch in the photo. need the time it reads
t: 8:57
